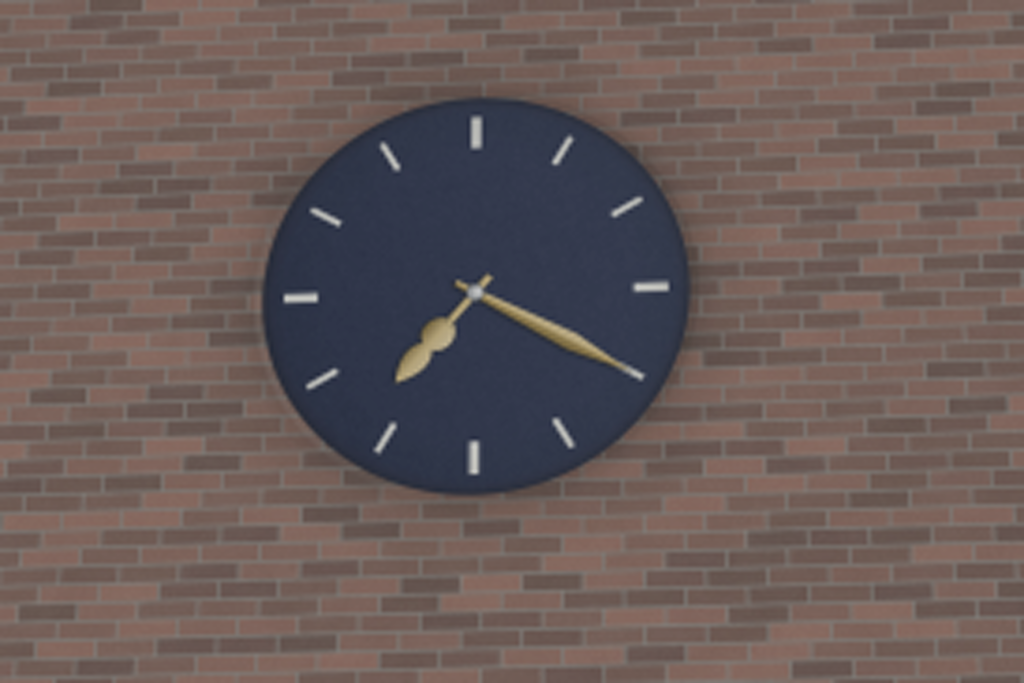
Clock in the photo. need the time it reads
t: 7:20
